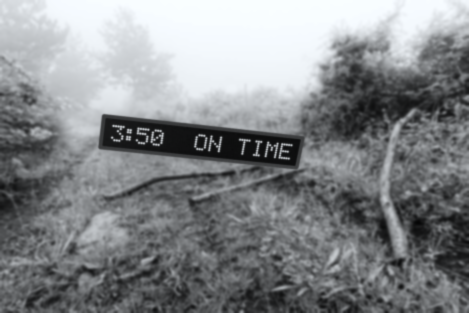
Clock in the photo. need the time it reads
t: 3:50
